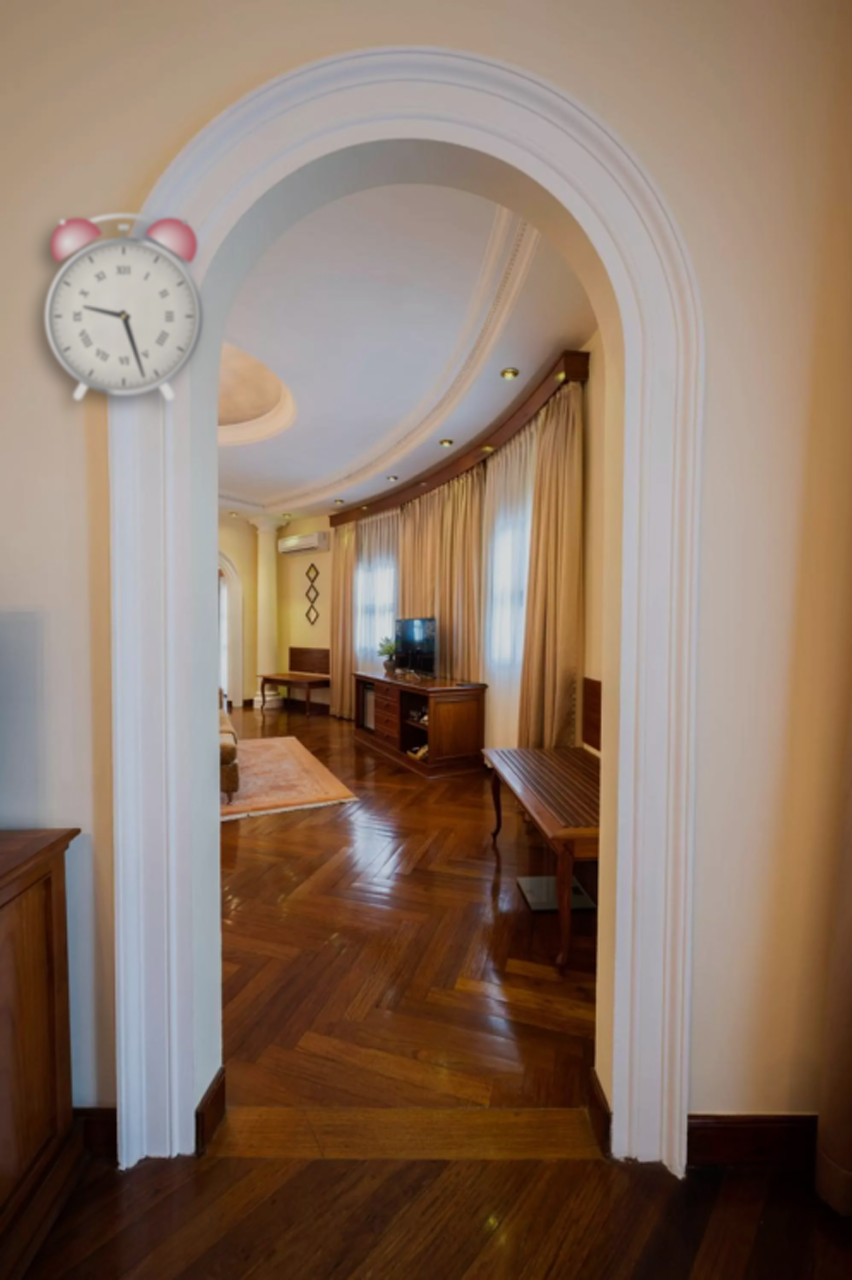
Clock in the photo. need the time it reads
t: 9:27
